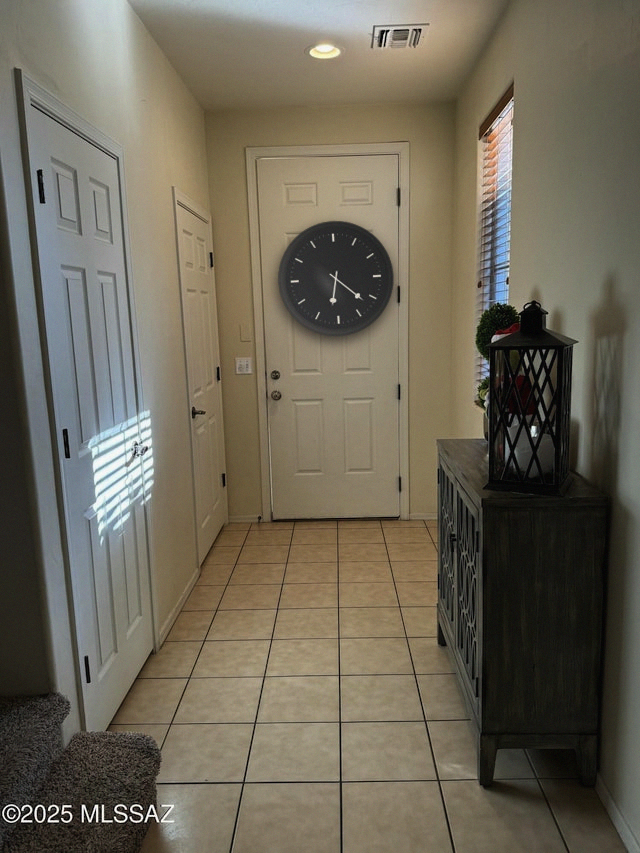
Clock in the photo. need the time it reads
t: 6:22
